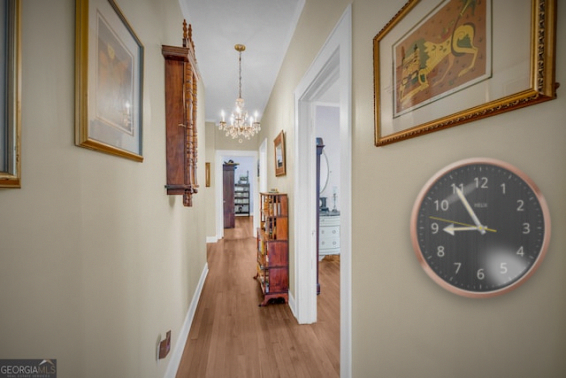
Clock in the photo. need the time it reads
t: 8:54:47
